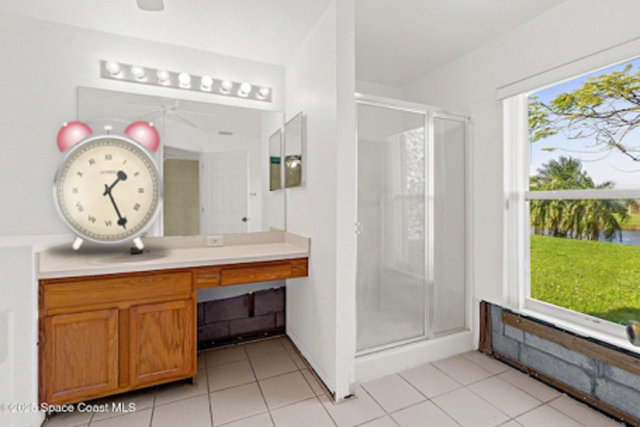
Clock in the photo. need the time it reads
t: 1:26
